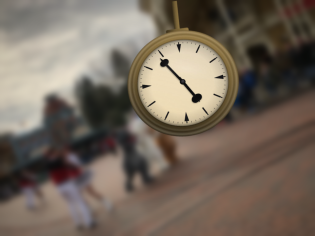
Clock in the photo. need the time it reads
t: 4:54
